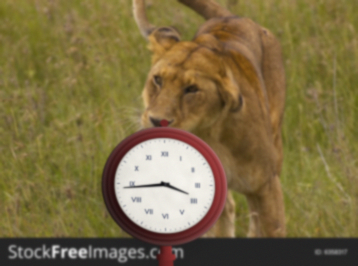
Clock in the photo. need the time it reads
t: 3:44
